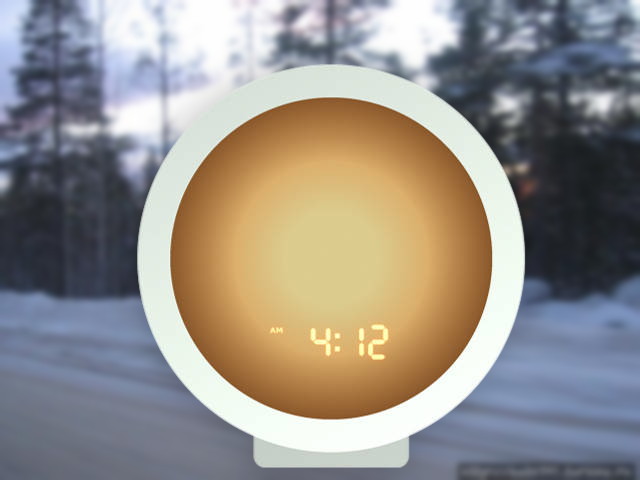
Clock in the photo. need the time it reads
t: 4:12
